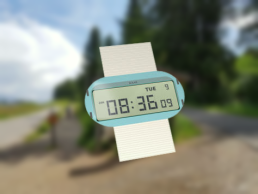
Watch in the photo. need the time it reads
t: 8:36:09
